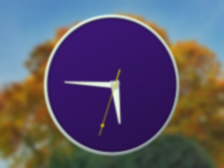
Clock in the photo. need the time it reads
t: 5:45:33
